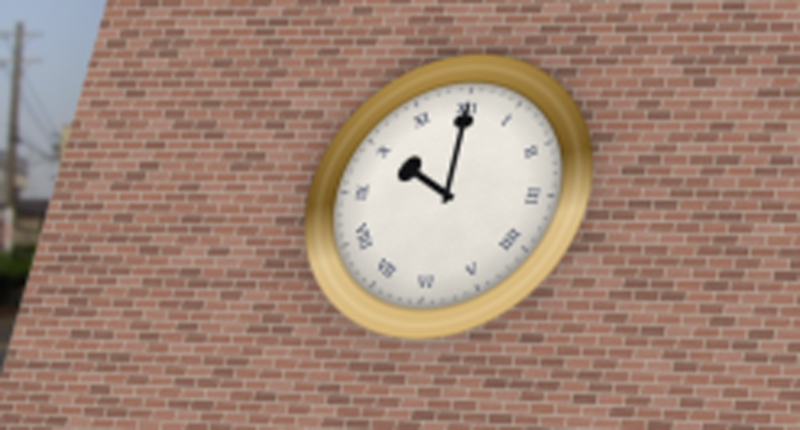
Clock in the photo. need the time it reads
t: 10:00
